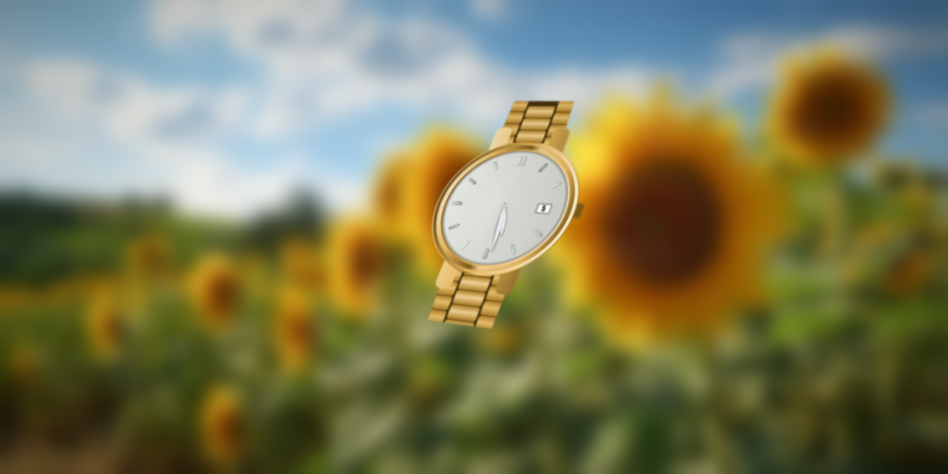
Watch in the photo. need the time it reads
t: 5:29
